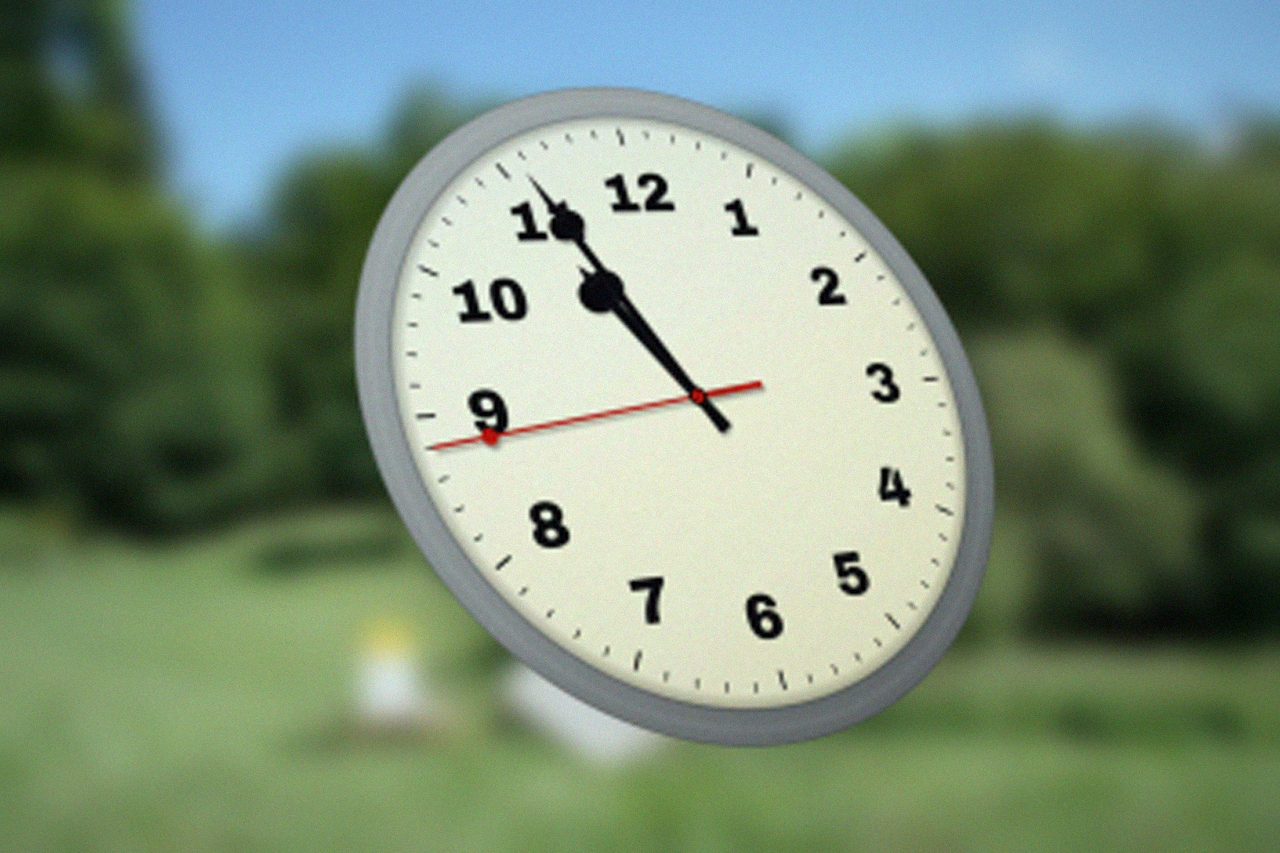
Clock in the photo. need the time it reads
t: 10:55:44
